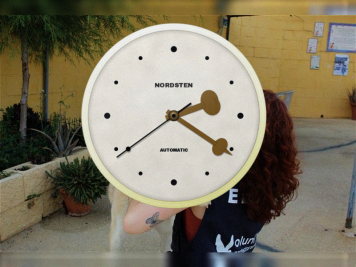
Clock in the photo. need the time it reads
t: 2:20:39
